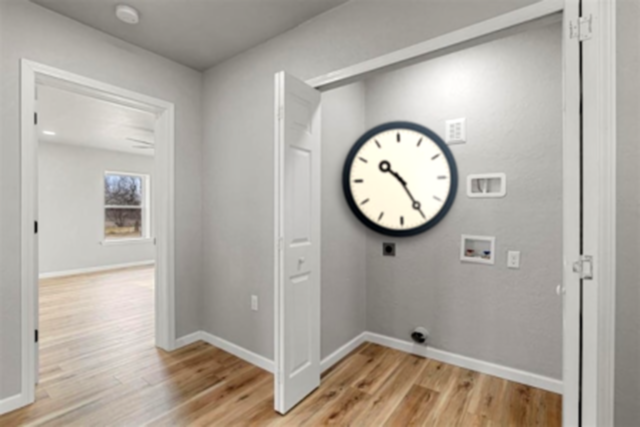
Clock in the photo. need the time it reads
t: 10:25
